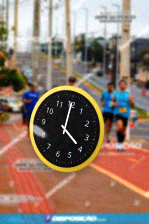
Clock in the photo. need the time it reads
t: 4:00
